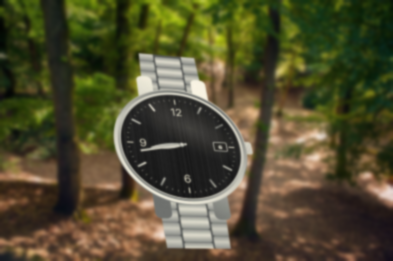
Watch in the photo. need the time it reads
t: 8:43
